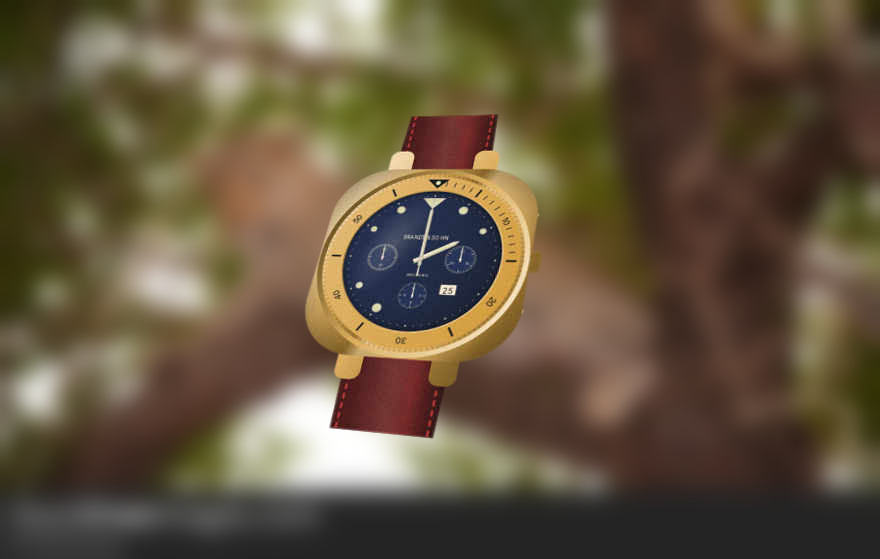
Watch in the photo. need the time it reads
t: 2:00
